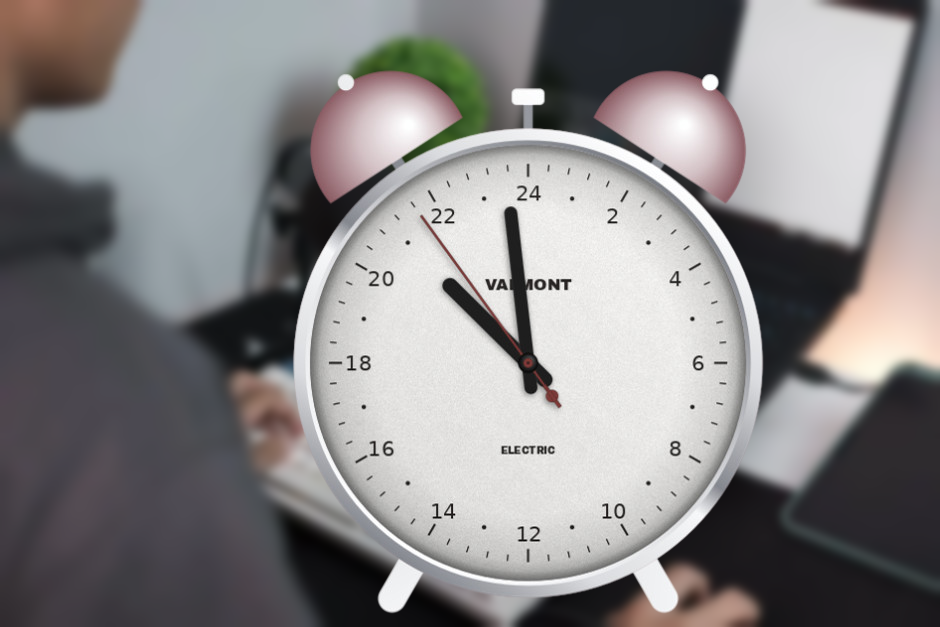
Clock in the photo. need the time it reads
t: 20:58:54
